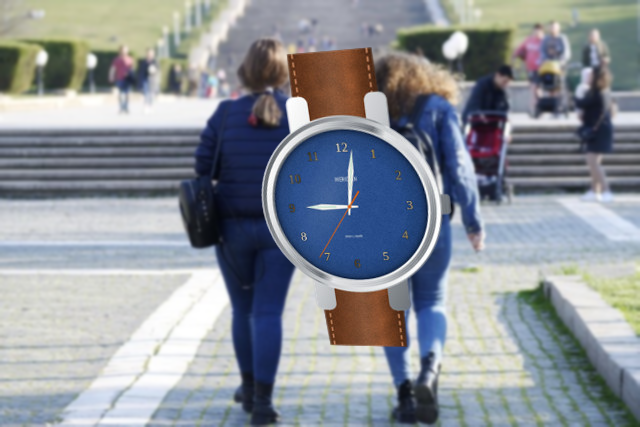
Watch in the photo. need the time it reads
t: 9:01:36
